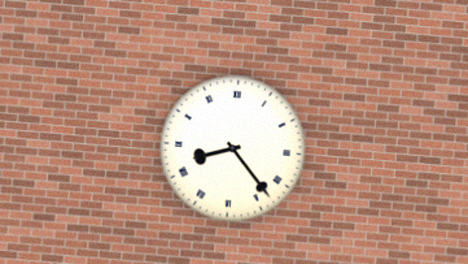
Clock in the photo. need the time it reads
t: 8:23
